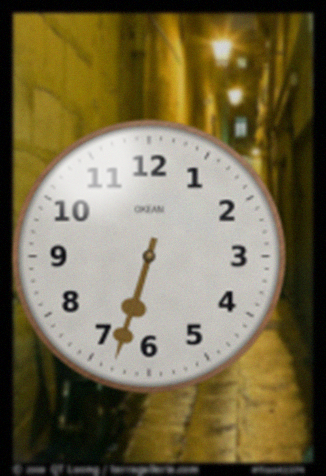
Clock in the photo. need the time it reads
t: 6:33
